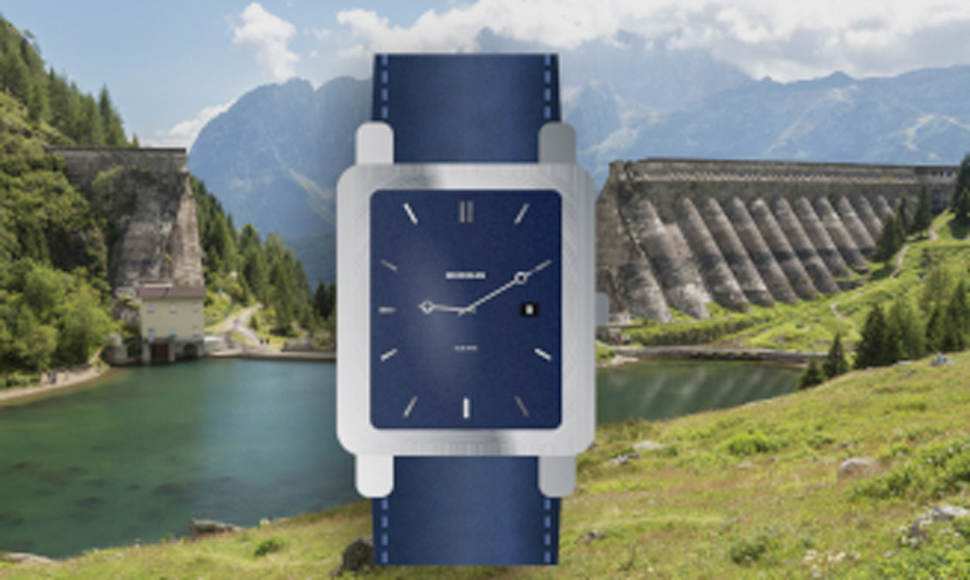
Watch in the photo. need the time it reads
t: 9:10
